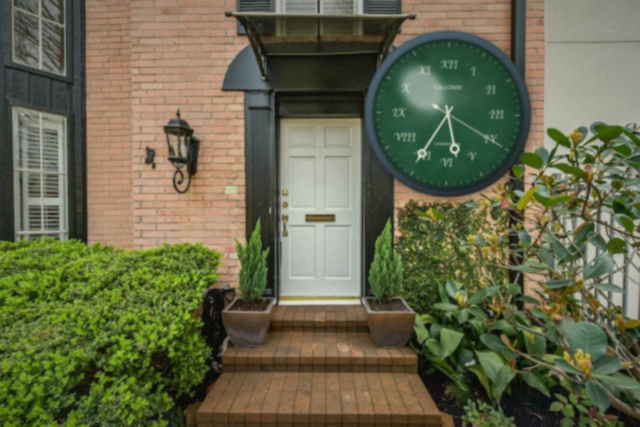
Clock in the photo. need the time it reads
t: 5:35:20
